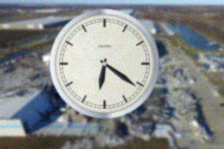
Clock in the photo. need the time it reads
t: 6:21
